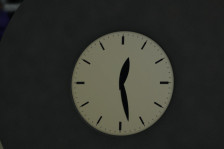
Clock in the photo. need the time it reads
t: 12:28
